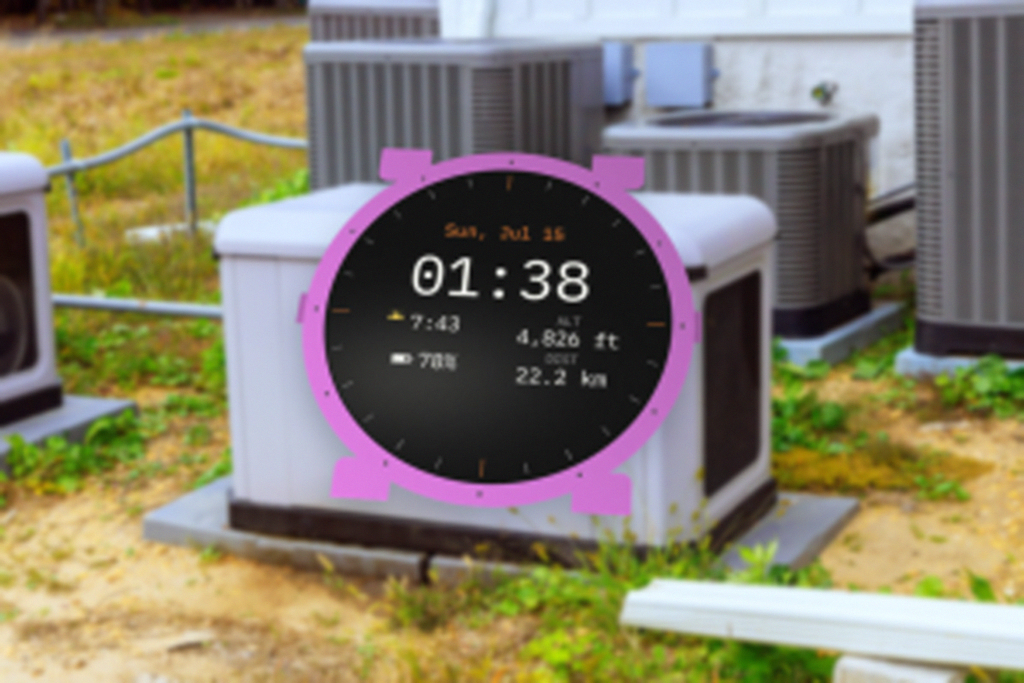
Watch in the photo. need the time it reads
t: 1:38
